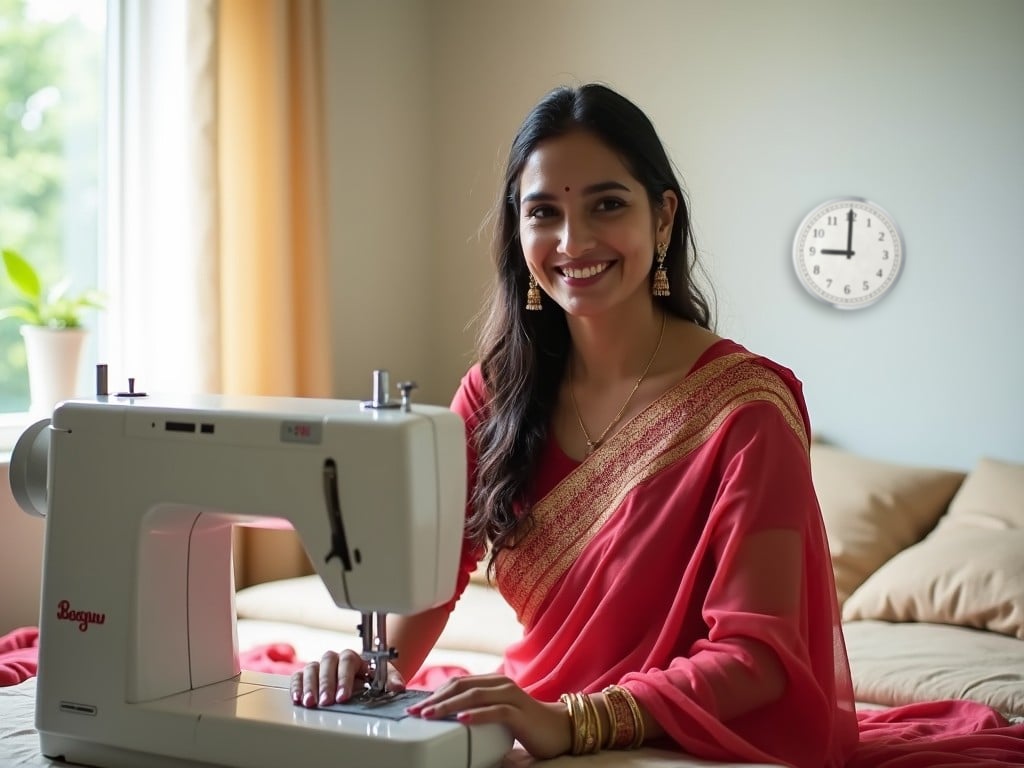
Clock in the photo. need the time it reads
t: 9:00
